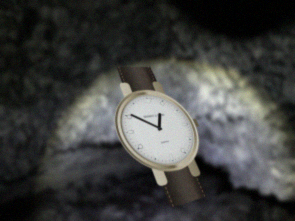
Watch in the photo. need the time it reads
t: 12:51
